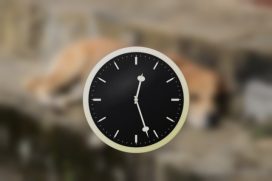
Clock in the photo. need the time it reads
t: 12:27
